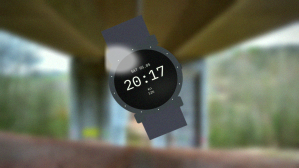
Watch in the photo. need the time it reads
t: 20:17
